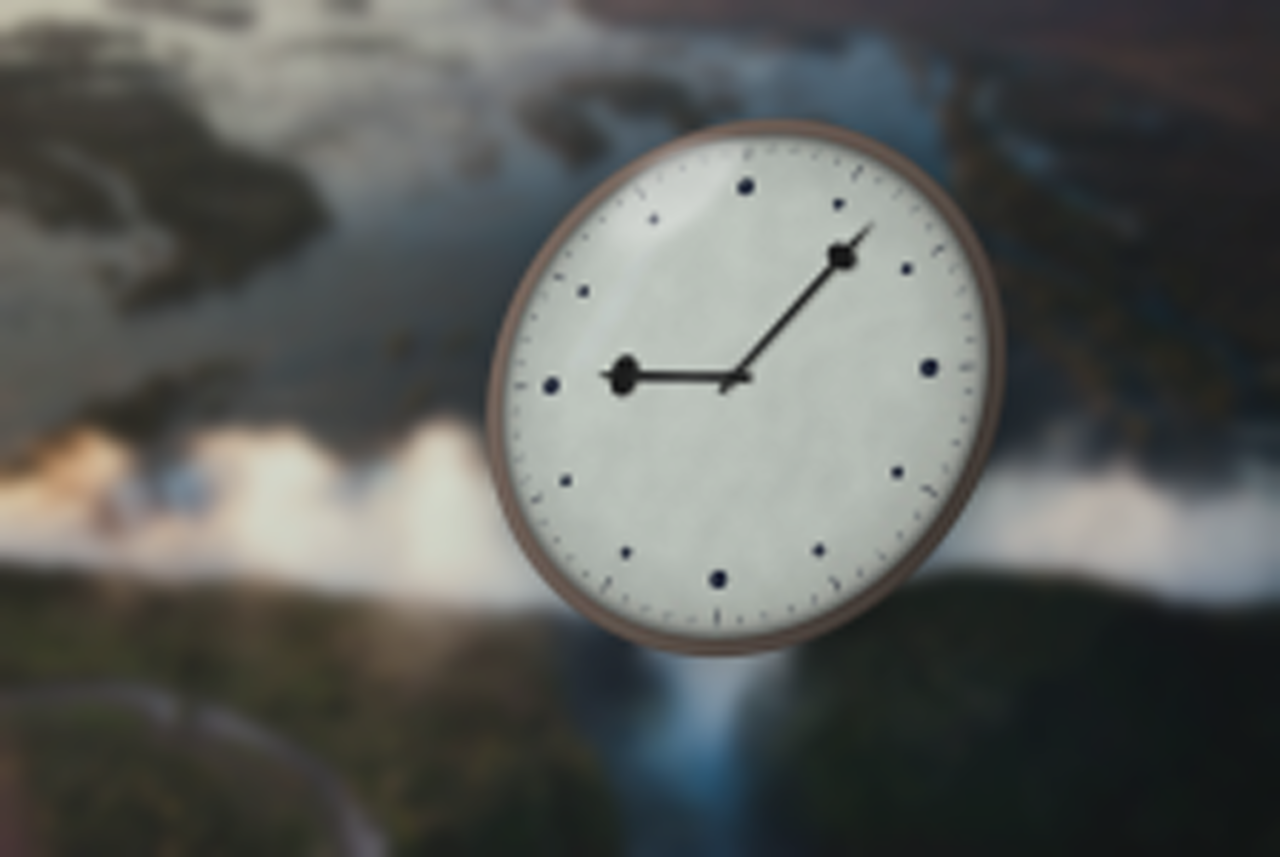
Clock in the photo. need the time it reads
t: 9:07
